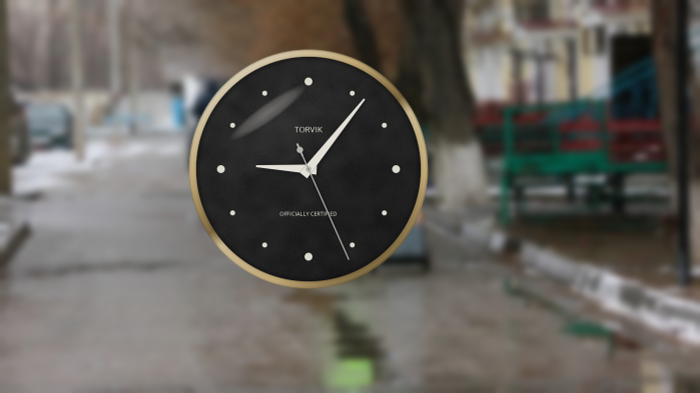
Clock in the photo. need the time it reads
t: 9:06:26
